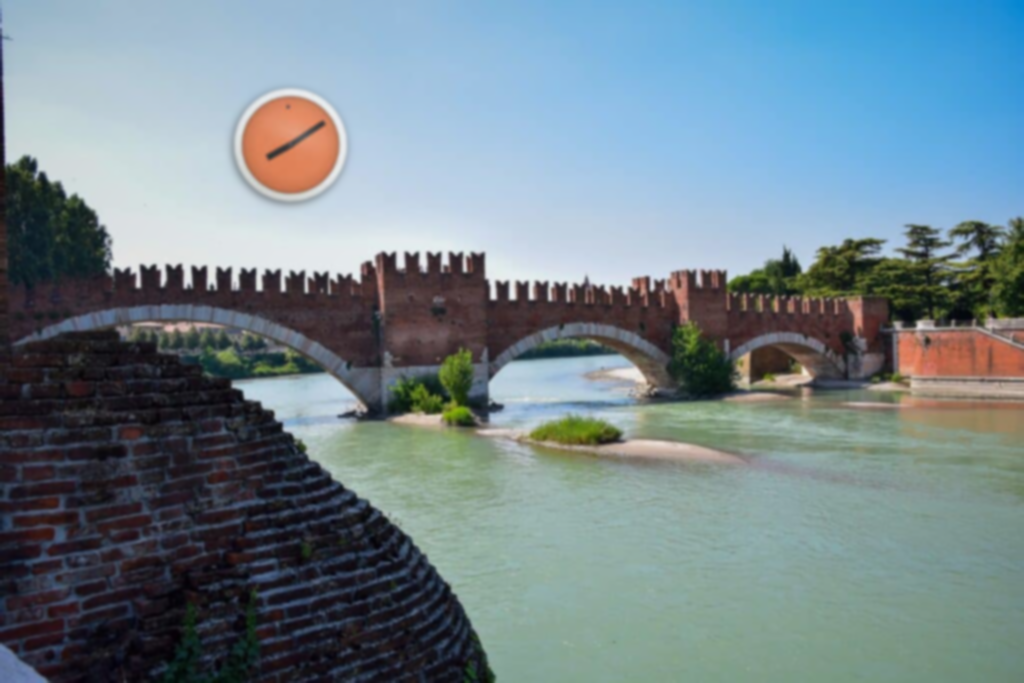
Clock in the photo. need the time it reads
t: 8:10
